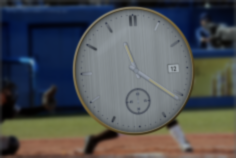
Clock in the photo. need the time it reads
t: 11:21
